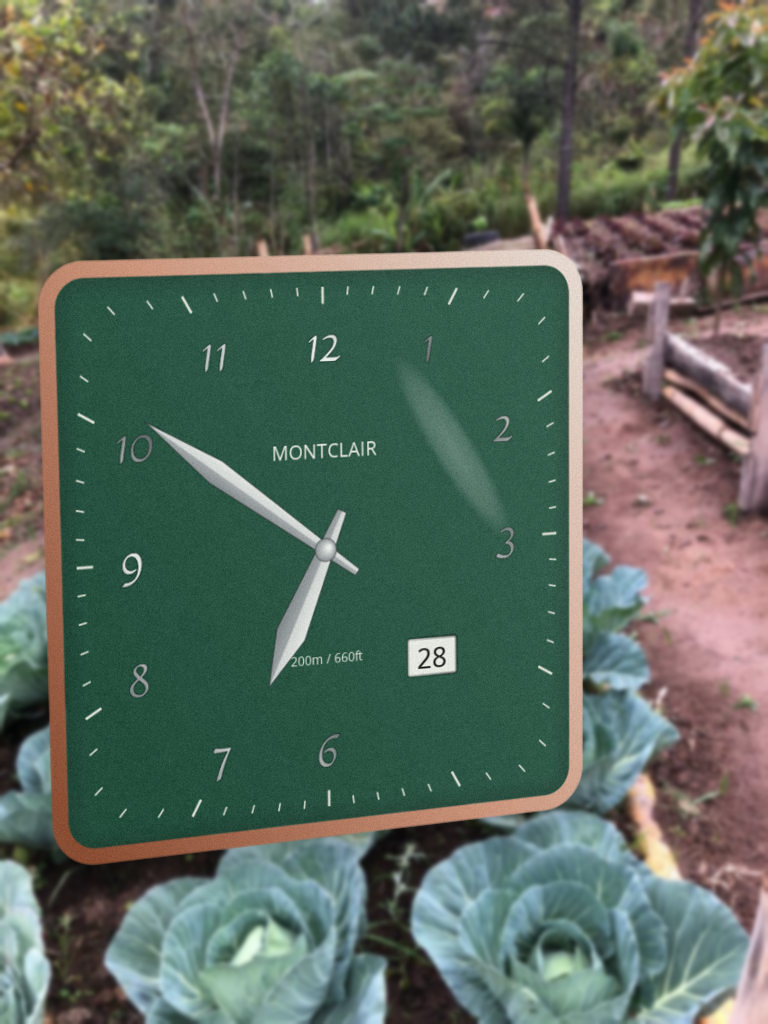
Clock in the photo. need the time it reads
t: 6:51
